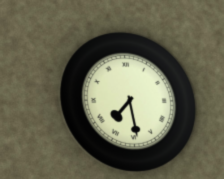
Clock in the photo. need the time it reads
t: 7:29
